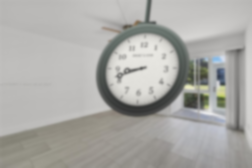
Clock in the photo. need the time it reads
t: 8:42
